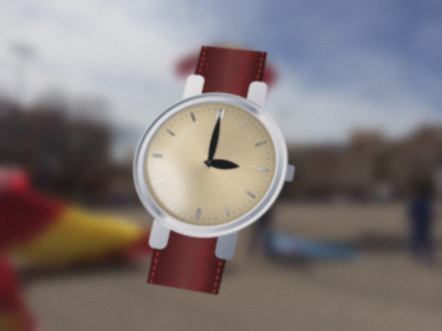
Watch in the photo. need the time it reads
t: 3:00
